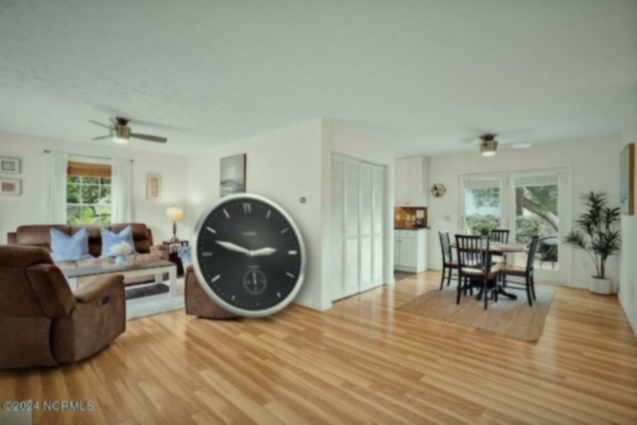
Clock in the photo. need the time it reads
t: 2:48
